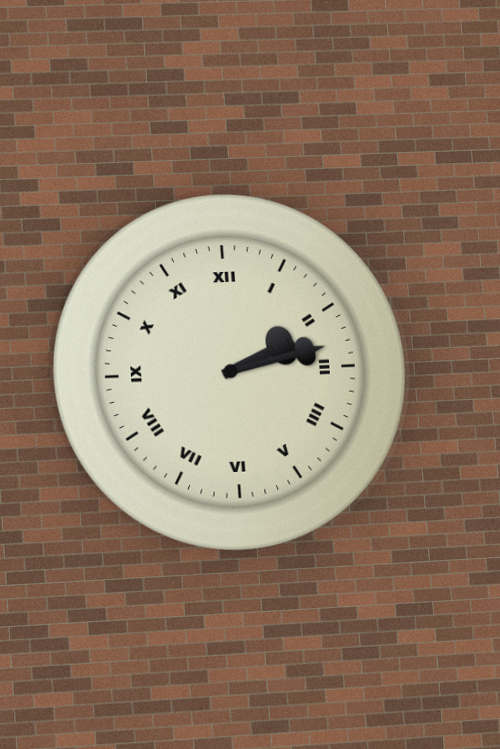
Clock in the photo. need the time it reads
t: 2:13
